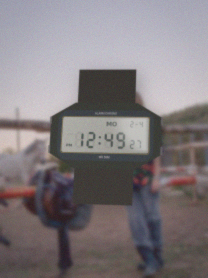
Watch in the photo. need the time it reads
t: 12:49
